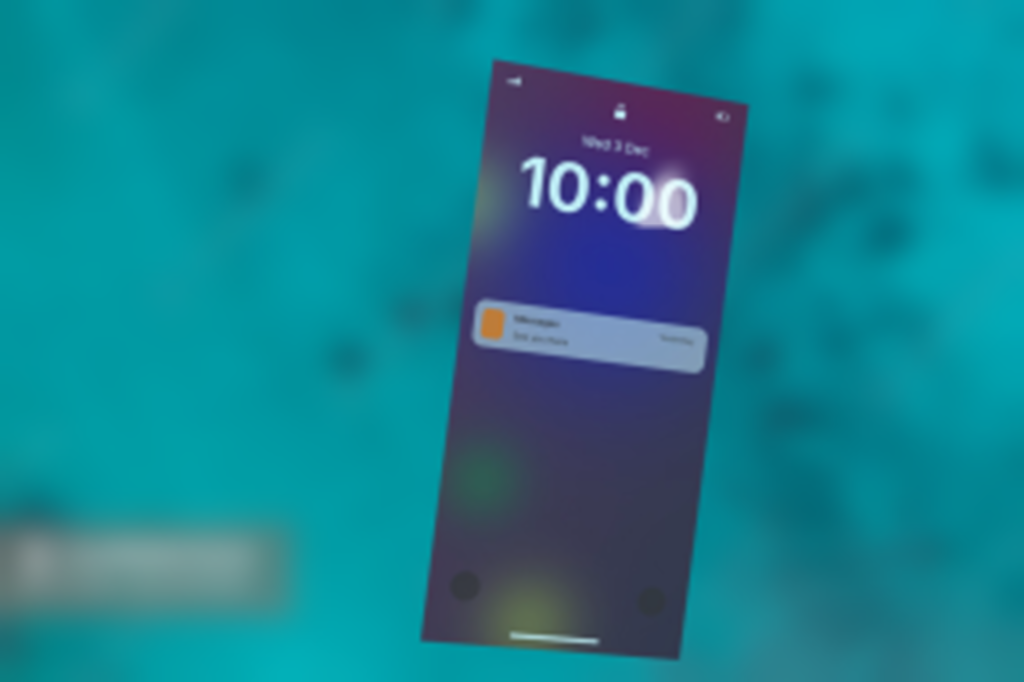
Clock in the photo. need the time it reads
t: 10:00
